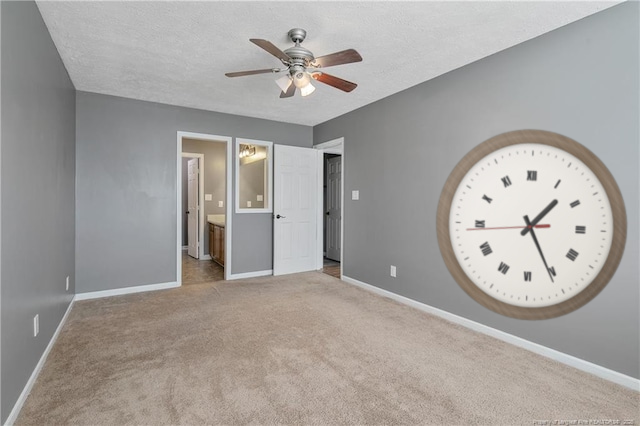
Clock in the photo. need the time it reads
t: 1:25:44
